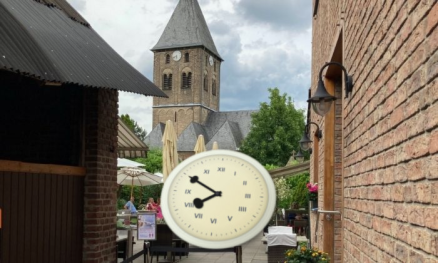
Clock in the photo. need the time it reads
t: 7:50
